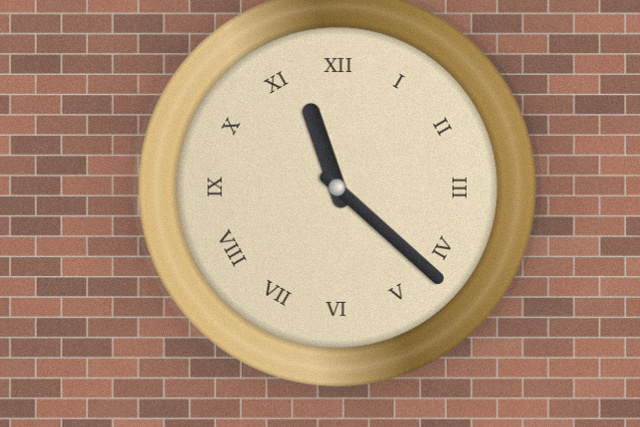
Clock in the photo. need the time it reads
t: 11:22
